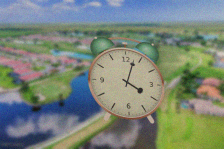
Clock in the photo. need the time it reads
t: 4:03
